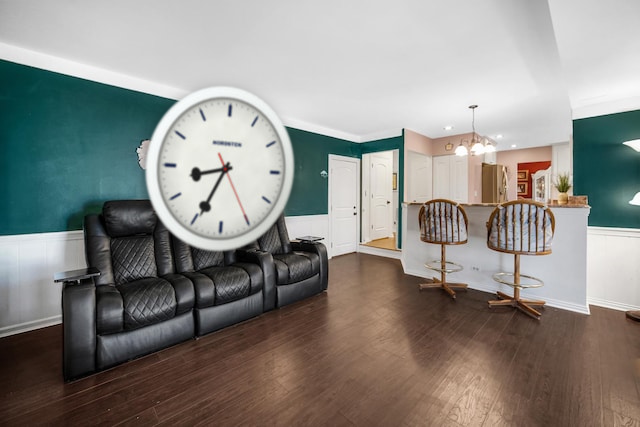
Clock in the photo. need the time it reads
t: 8:34:25
